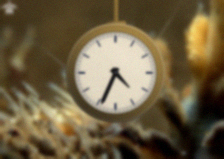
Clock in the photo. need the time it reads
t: 4:34
